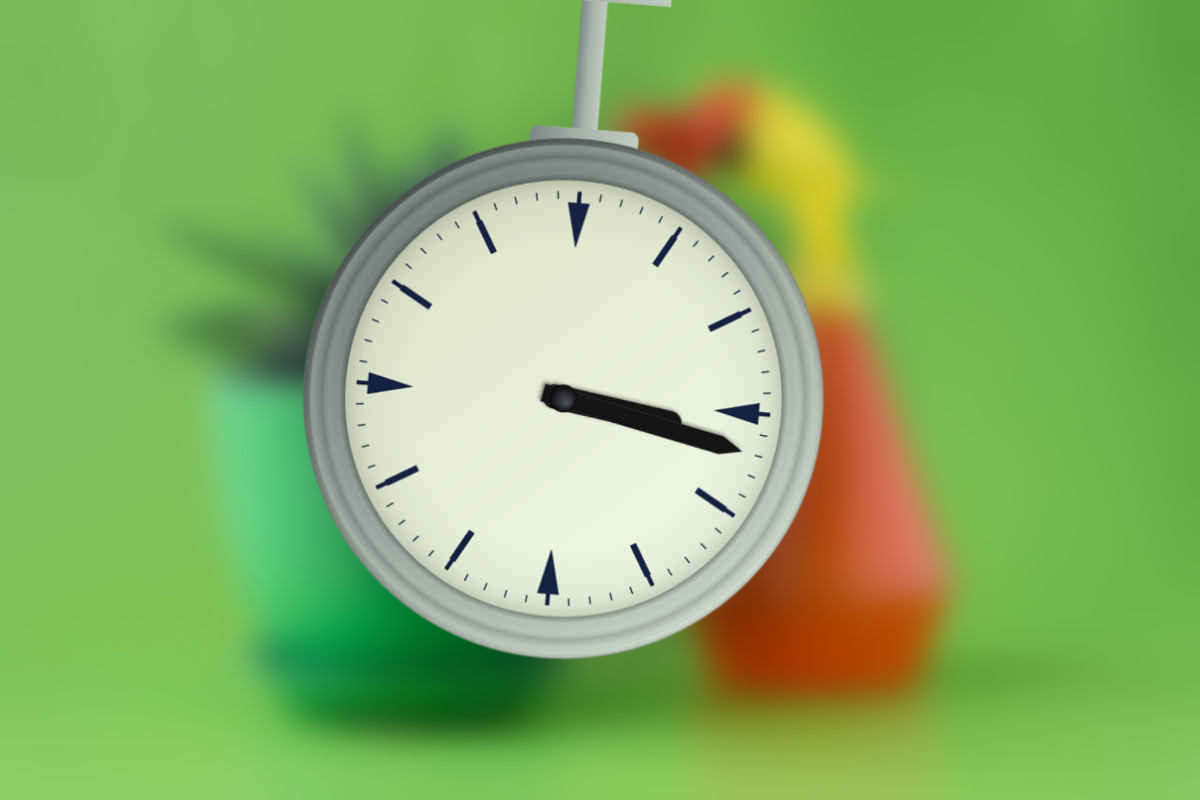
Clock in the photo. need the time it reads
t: 3:17
